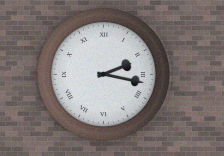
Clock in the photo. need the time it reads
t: 2:17
